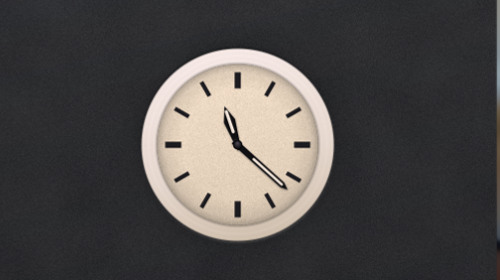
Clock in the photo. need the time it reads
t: 11:22
